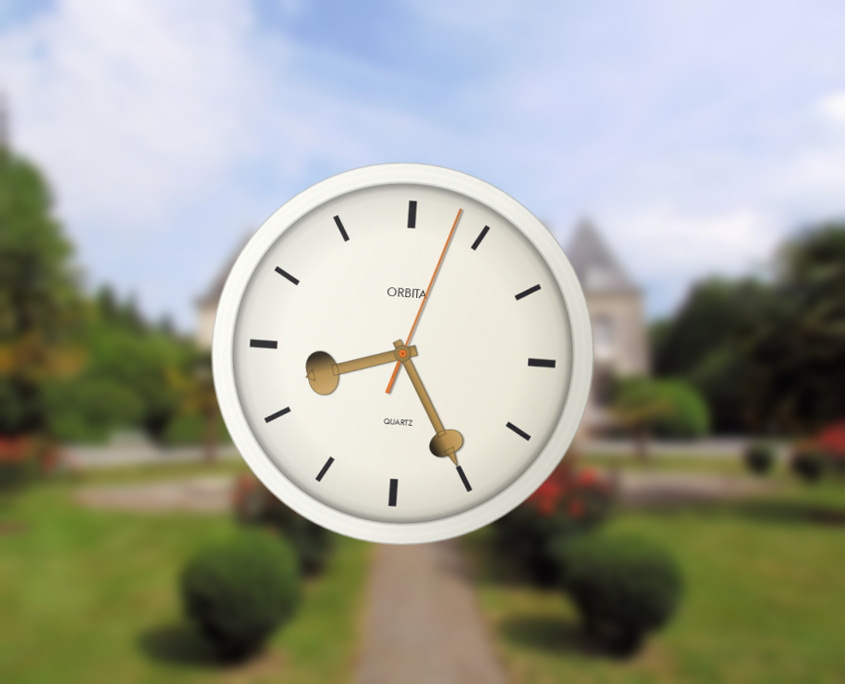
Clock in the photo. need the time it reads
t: 8:25:03
